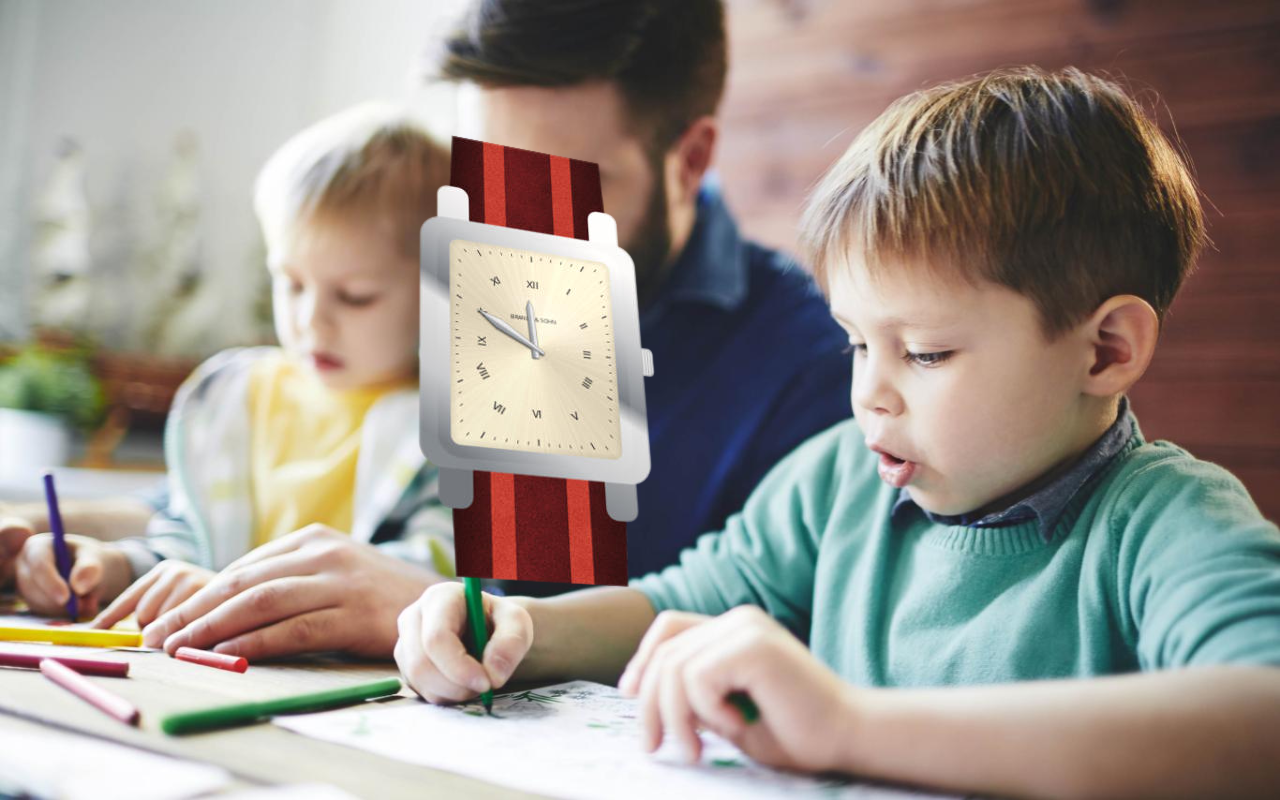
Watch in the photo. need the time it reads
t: 11:50
